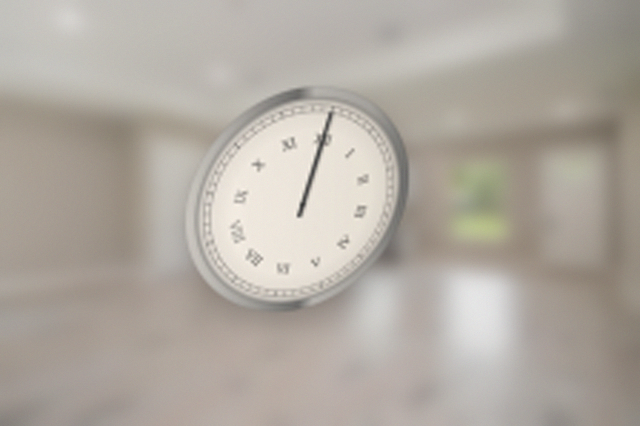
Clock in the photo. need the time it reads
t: 12:00
